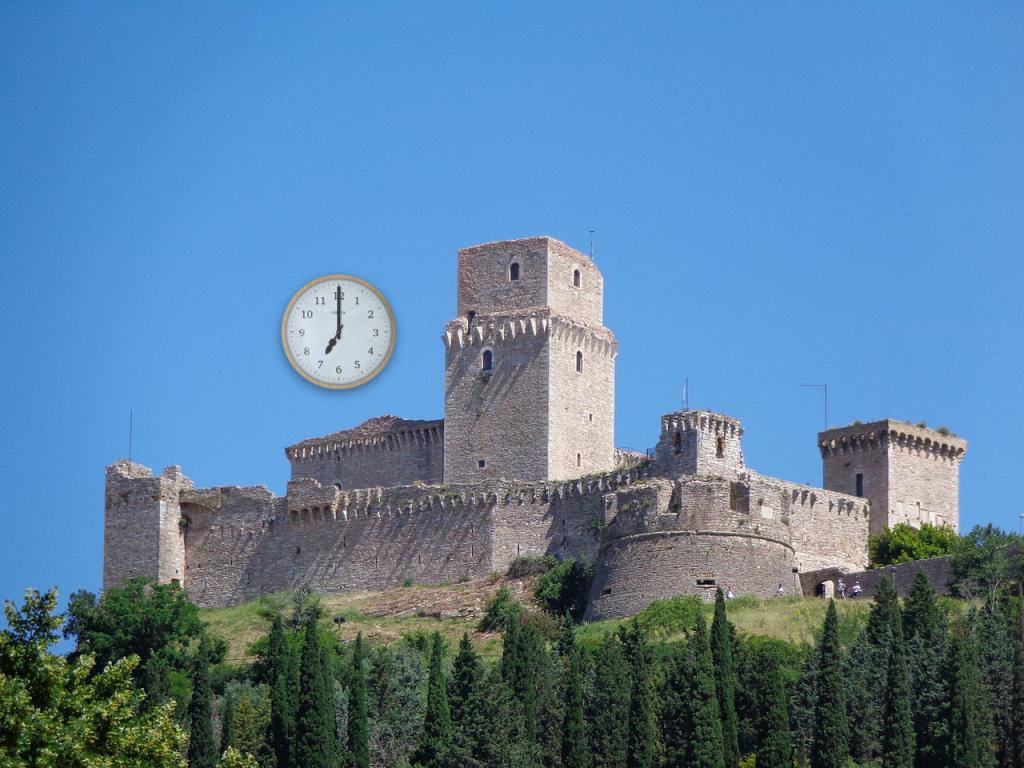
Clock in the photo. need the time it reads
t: 7:00
